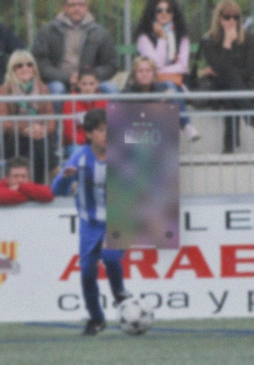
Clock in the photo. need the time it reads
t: 7:40
